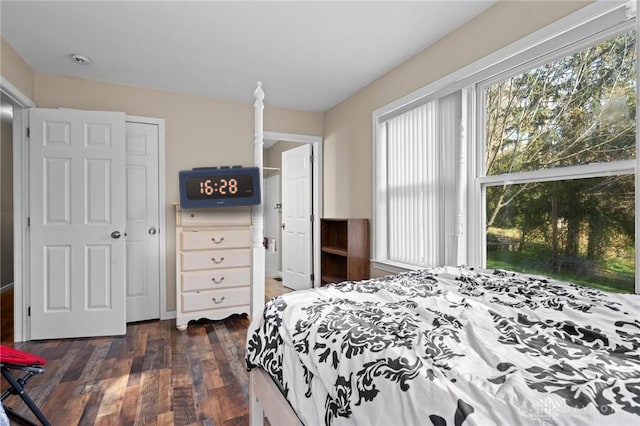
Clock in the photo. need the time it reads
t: 16:28
